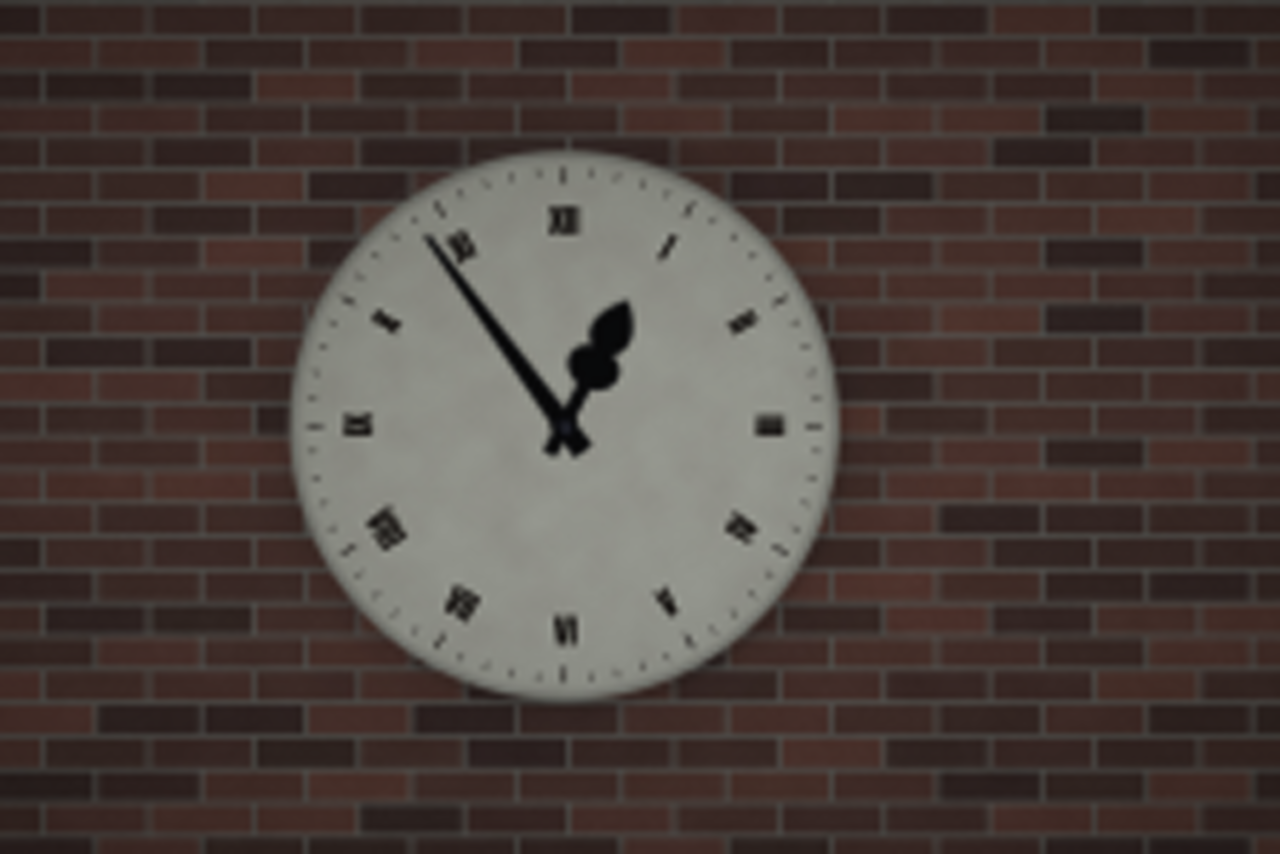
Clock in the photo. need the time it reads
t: 12:54
